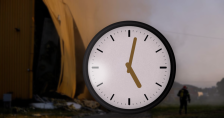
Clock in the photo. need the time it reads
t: 5:02
